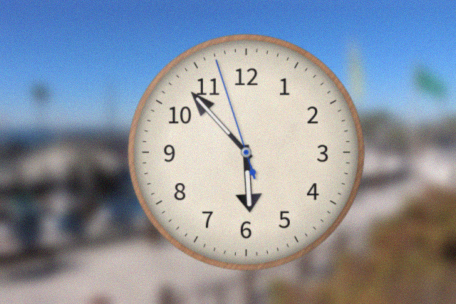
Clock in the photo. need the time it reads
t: 5:52:57
